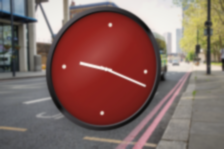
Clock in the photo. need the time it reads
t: 9:18
